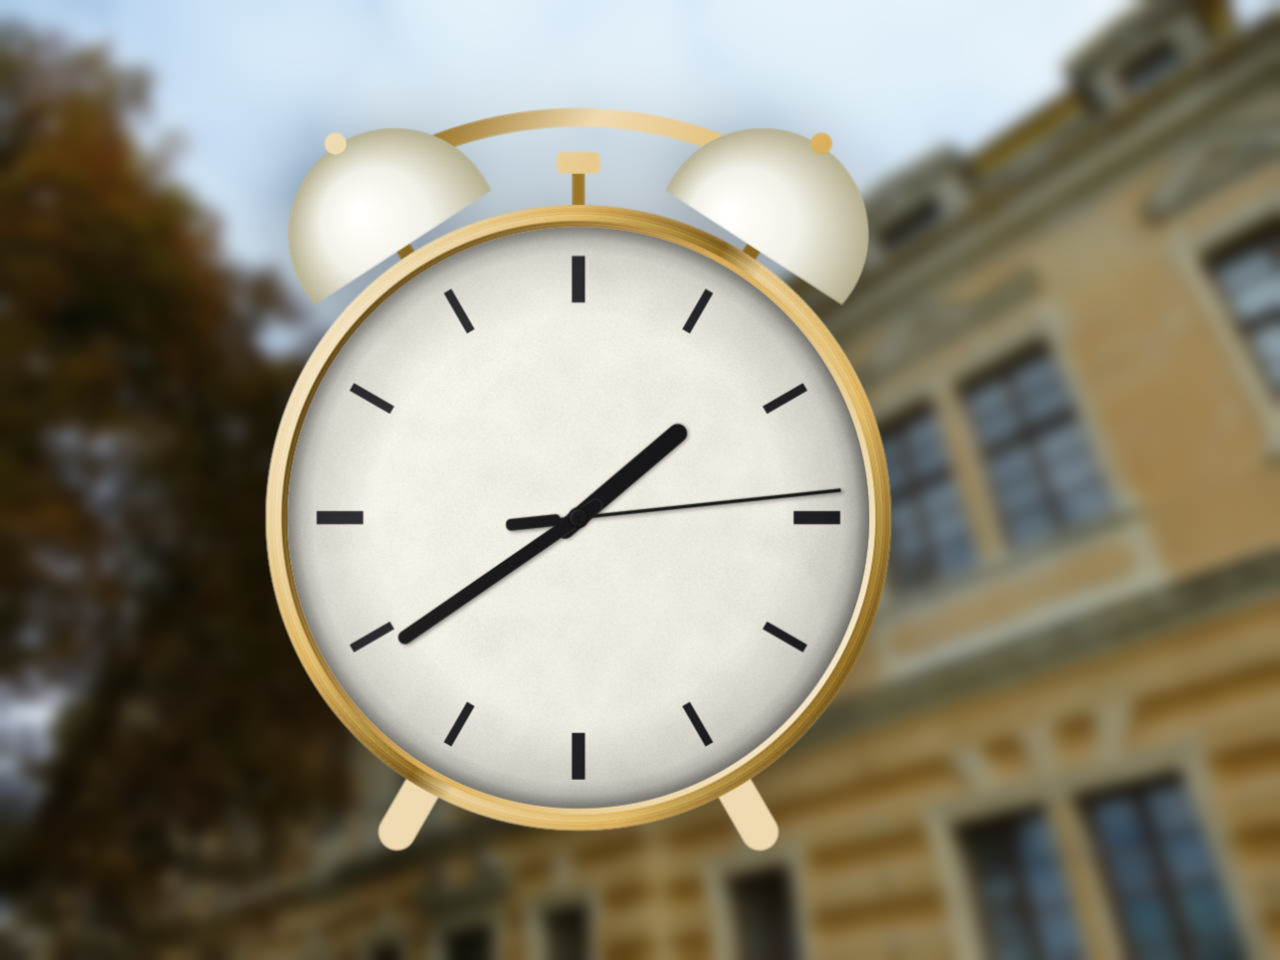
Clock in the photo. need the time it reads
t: 1:39:14
